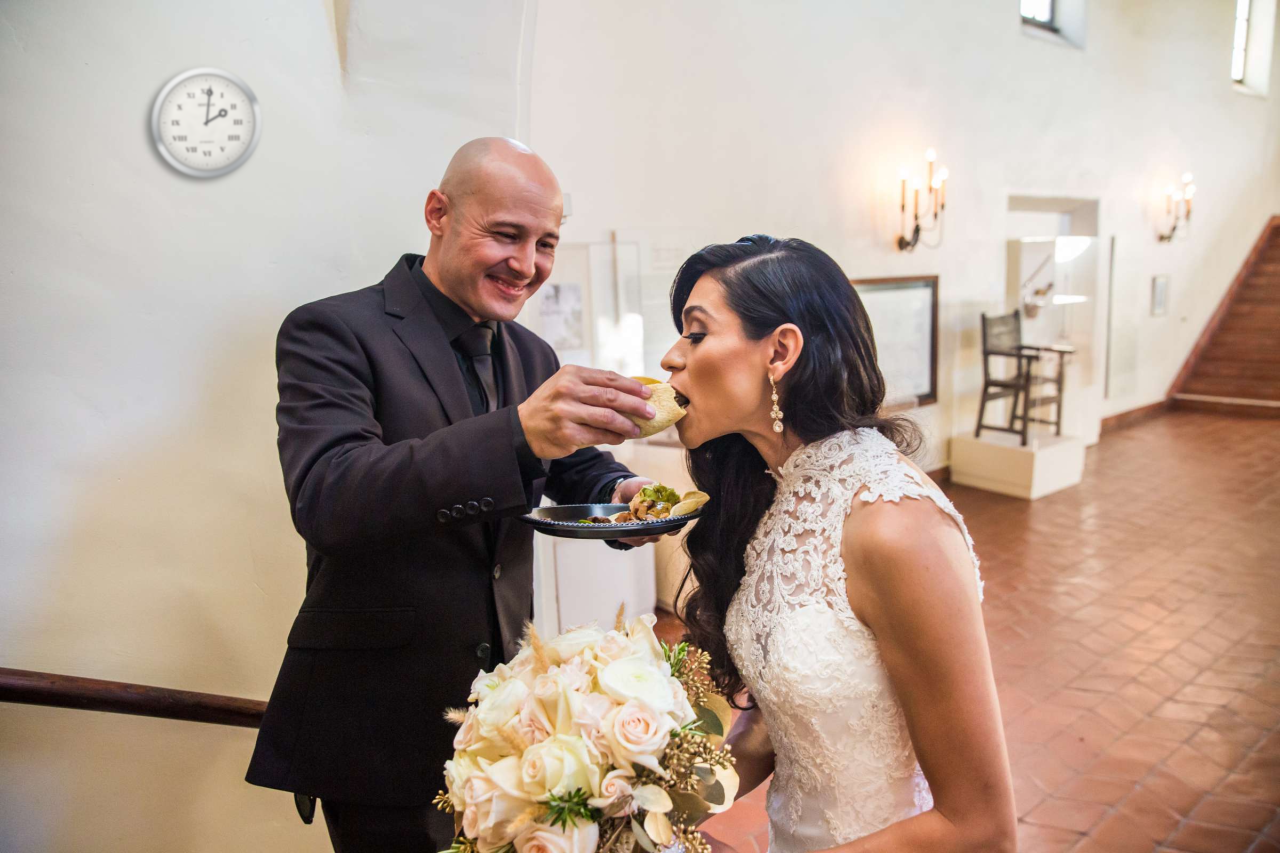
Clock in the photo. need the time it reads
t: 2:01
